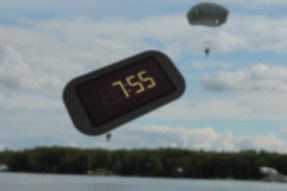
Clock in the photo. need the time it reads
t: 7:55
